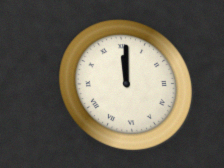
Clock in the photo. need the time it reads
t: 12:01
